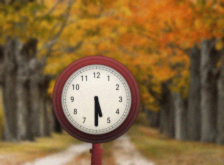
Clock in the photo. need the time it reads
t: 5:30
